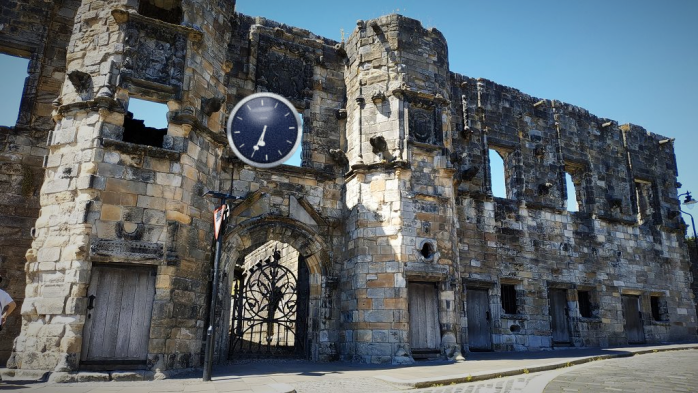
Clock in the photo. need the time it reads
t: 6:35
